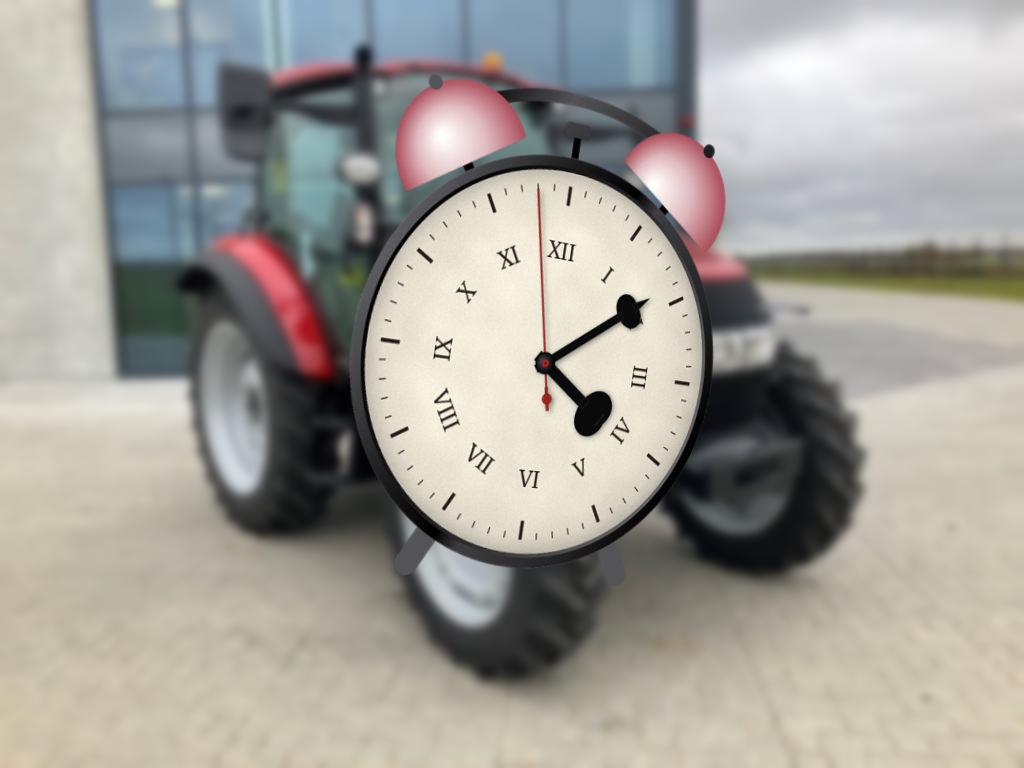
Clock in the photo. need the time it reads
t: 4:08:58
